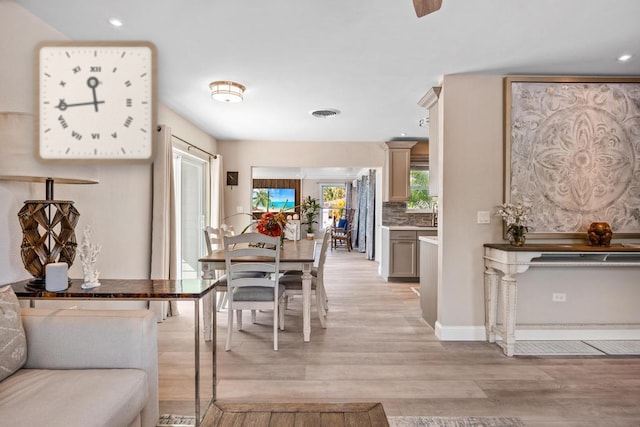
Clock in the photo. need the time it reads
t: 11:44
